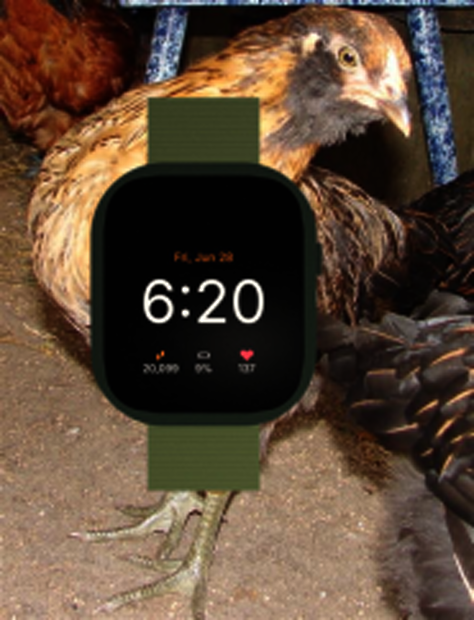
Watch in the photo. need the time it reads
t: 6:20
